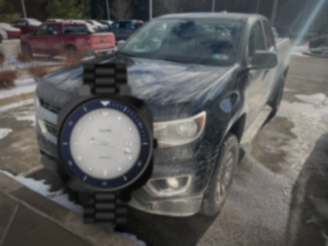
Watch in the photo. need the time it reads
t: 9:18
